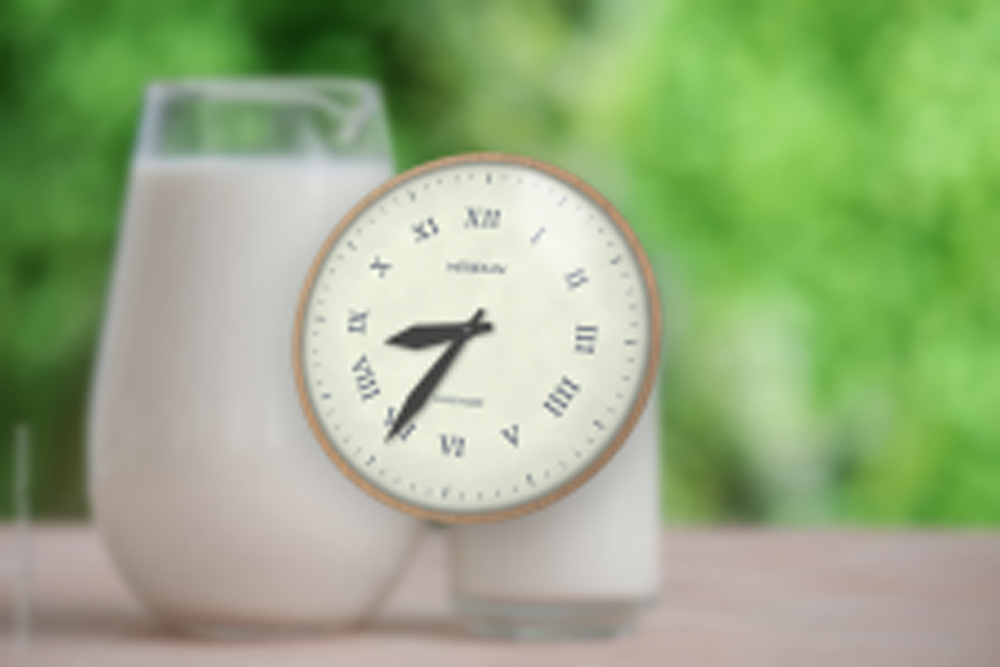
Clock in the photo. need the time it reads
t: 8:35
